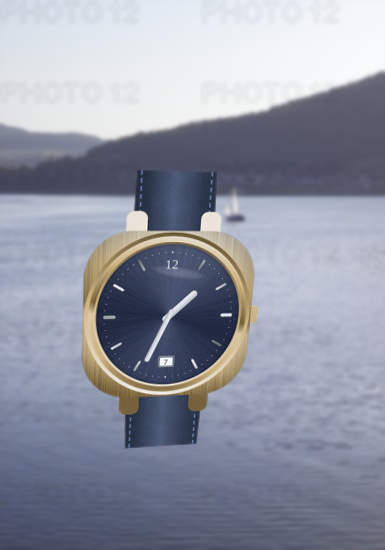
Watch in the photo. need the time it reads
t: 1:34
